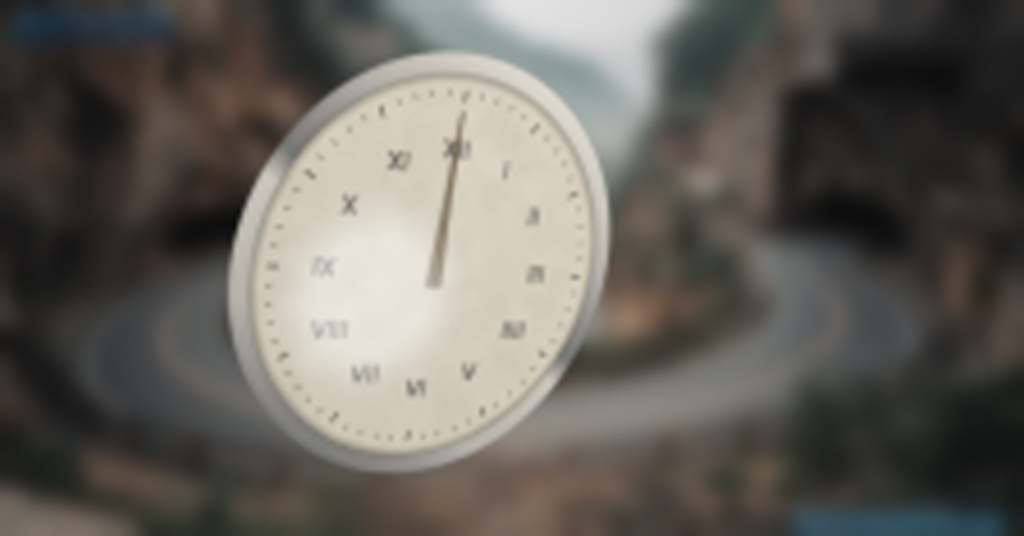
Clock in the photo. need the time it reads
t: 12:00
